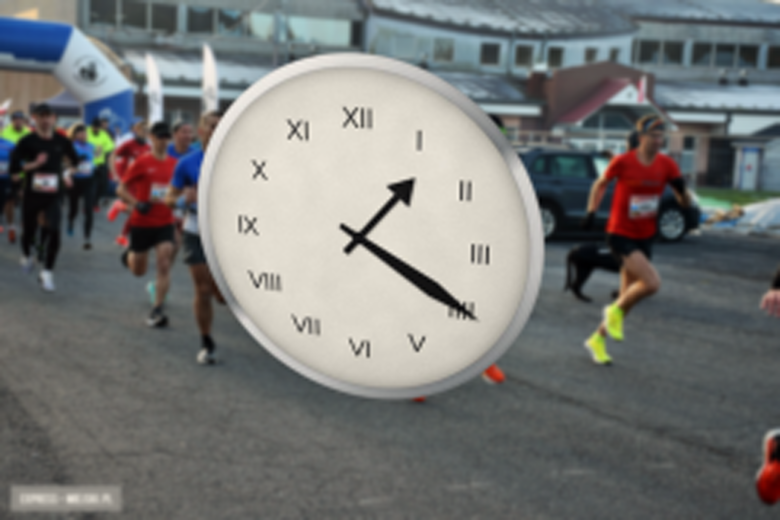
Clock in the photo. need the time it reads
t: 1:20
